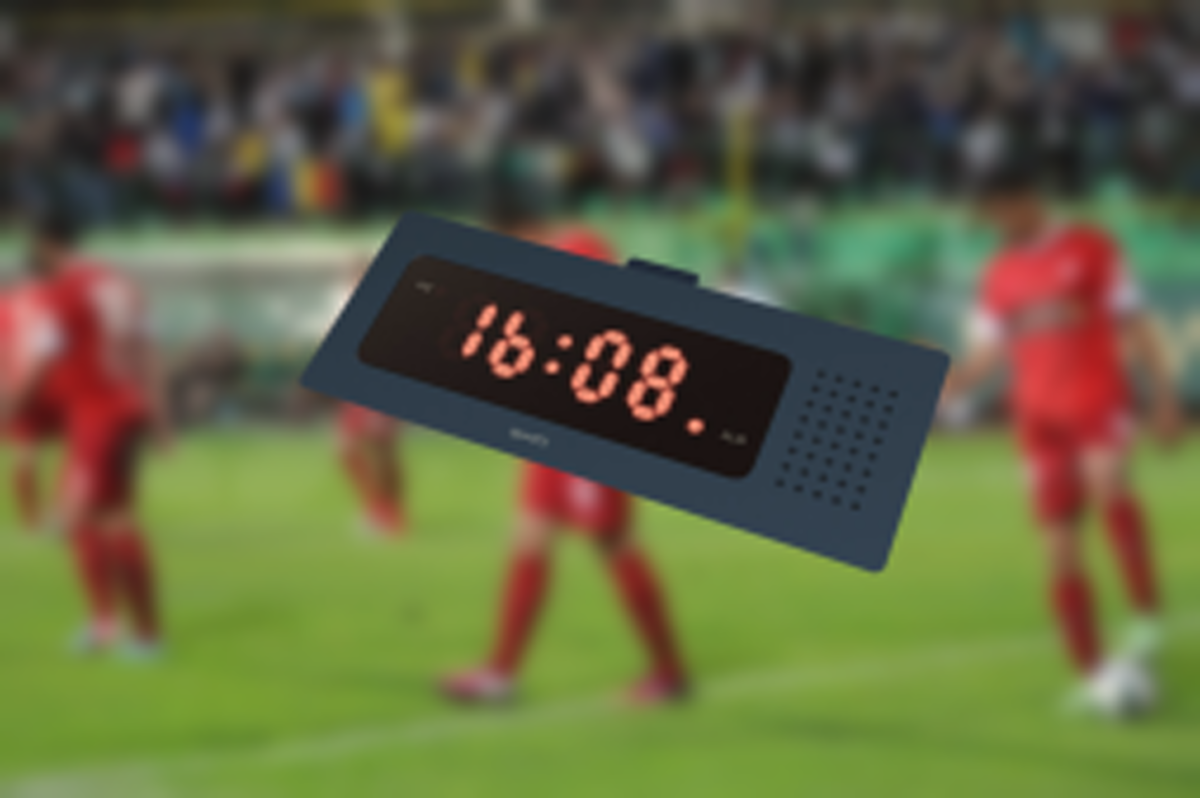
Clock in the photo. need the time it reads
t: 16:08
